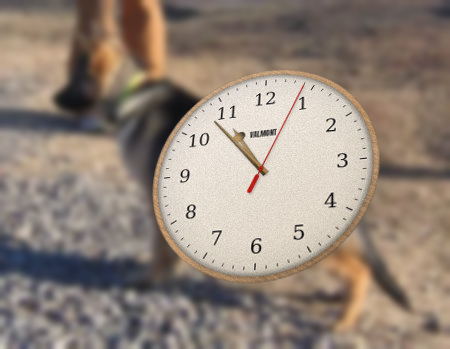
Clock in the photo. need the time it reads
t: 10:53:04
